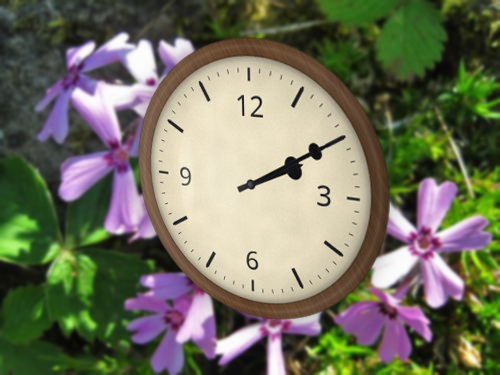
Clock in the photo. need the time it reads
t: 2:10
